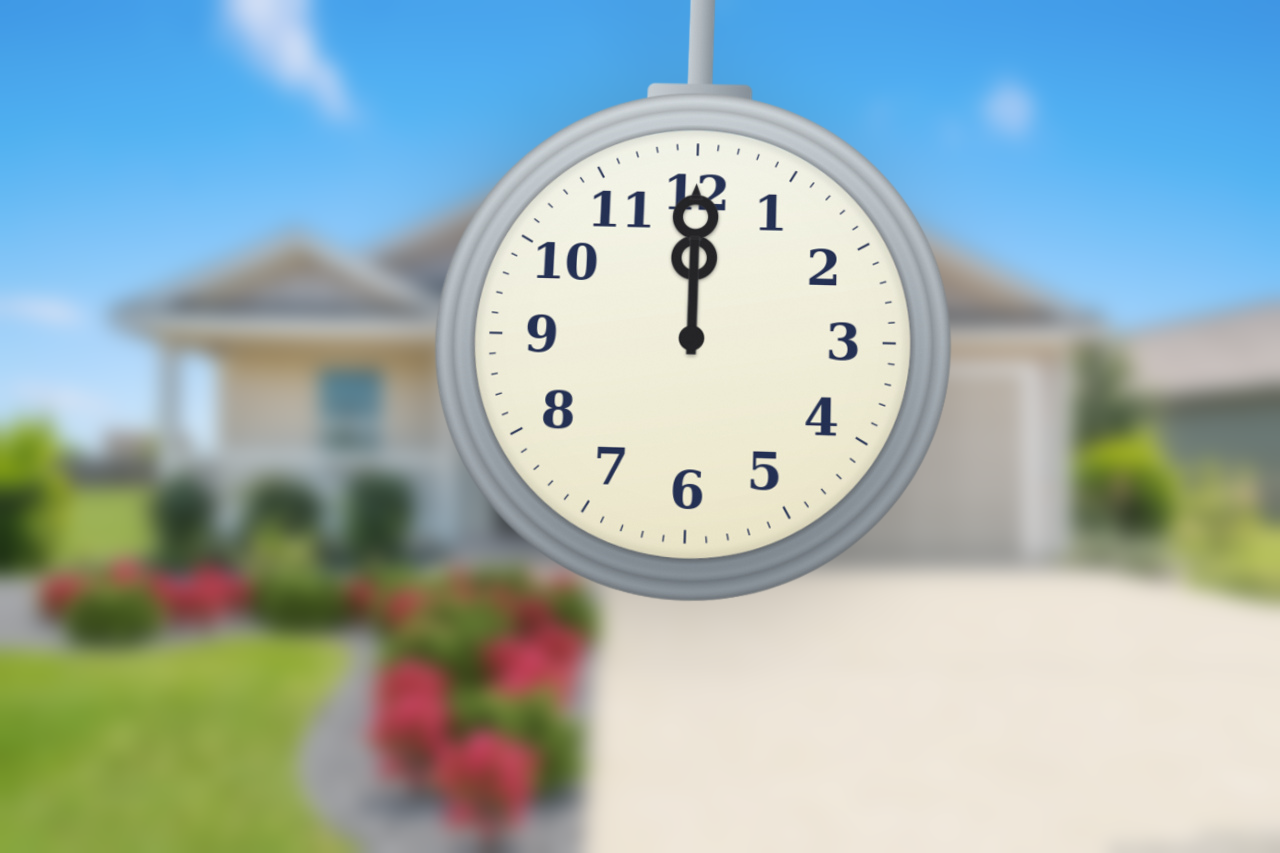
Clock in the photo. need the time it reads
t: 12:00
